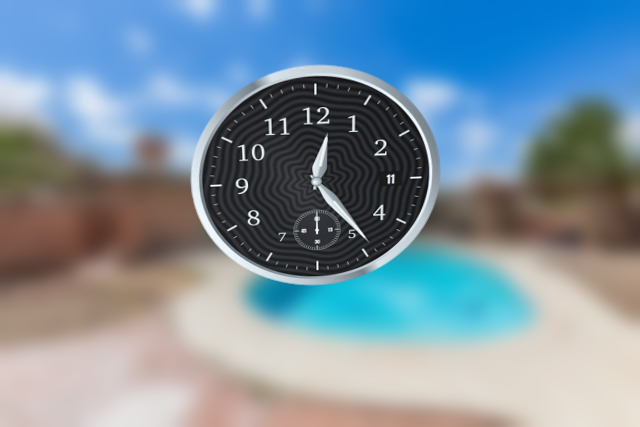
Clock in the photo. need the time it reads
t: 12:24
